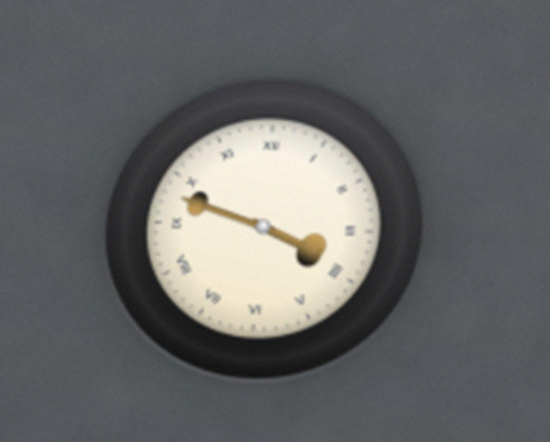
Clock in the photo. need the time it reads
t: 3:48
